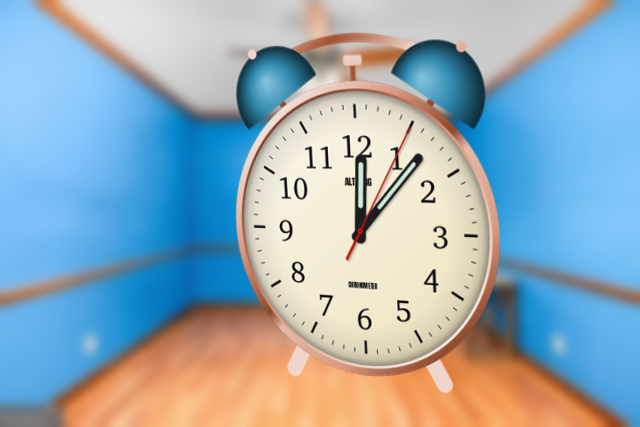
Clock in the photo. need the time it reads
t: 12:07:05
